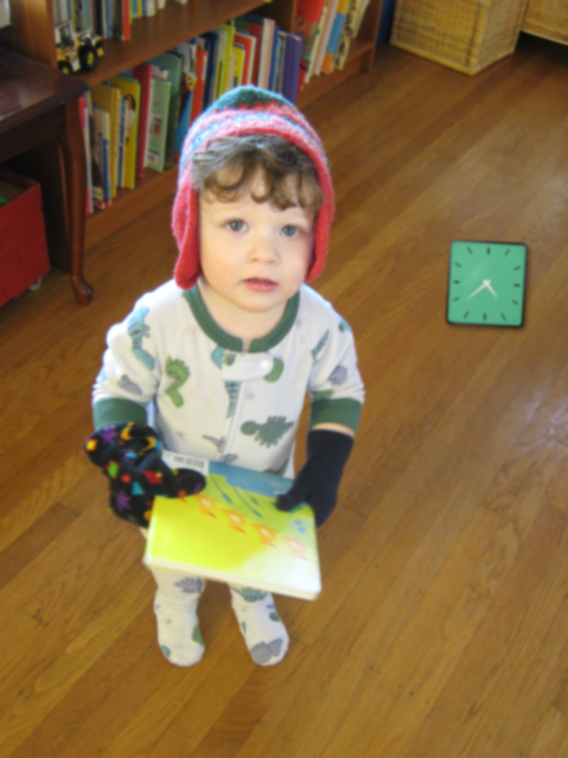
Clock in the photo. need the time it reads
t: 4:38
